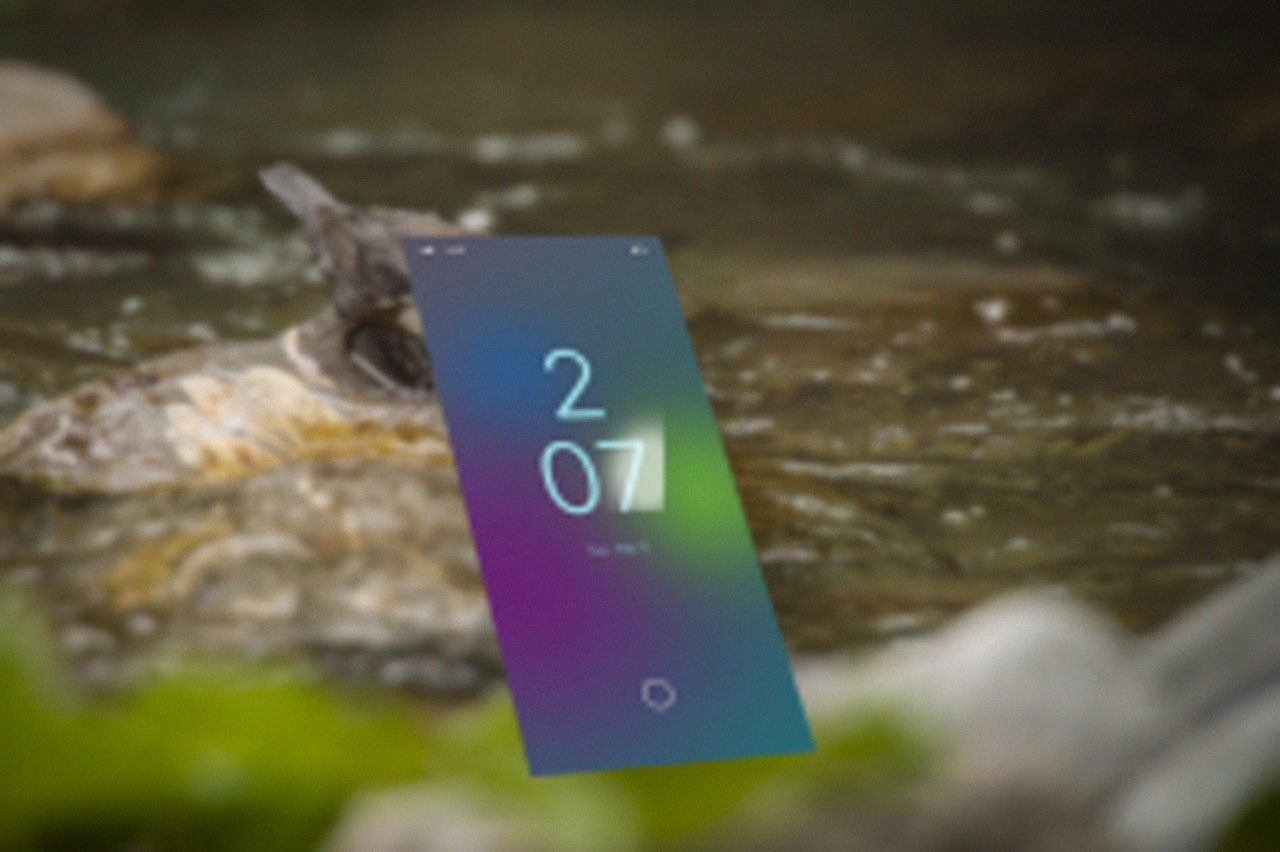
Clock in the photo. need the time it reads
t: 2:07
